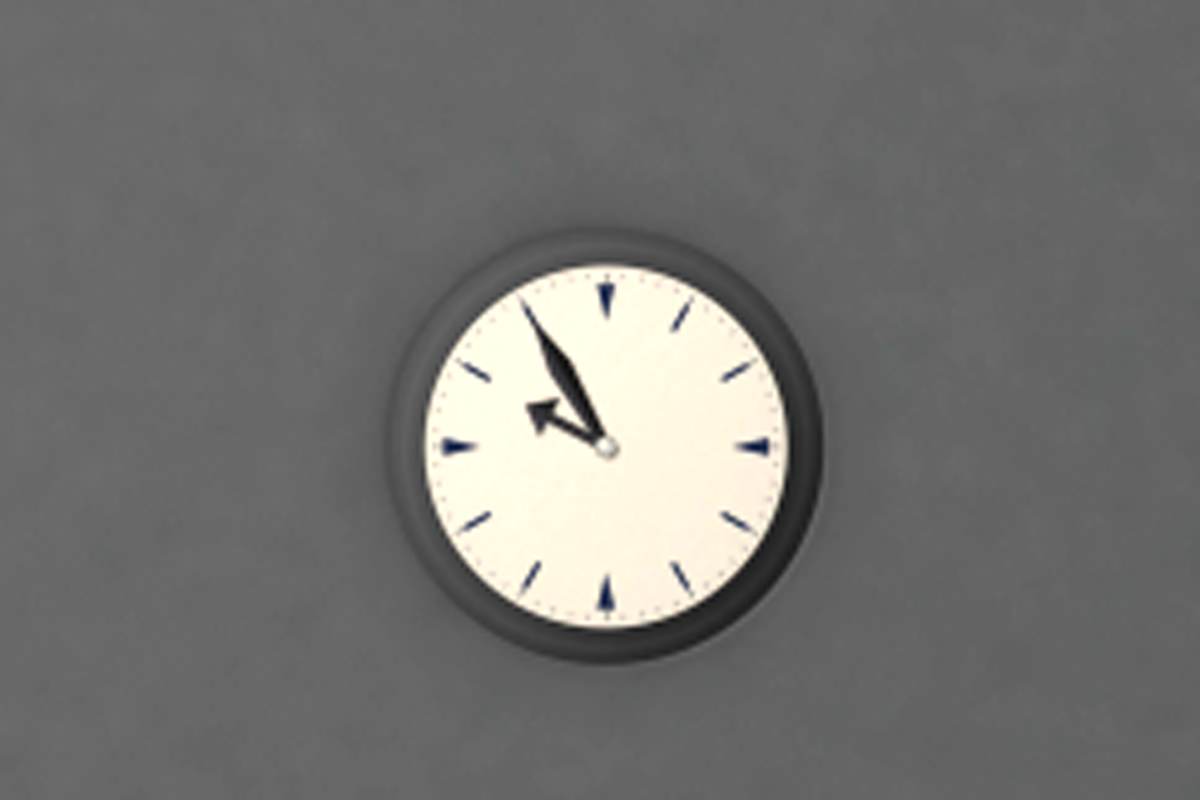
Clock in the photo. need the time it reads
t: 9:55
